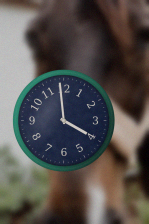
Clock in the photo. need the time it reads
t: 3:59
